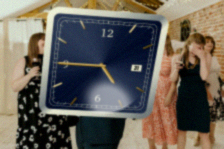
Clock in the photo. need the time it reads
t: 4:45
